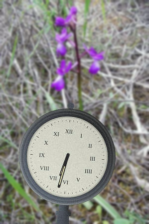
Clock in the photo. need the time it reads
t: 6:32
